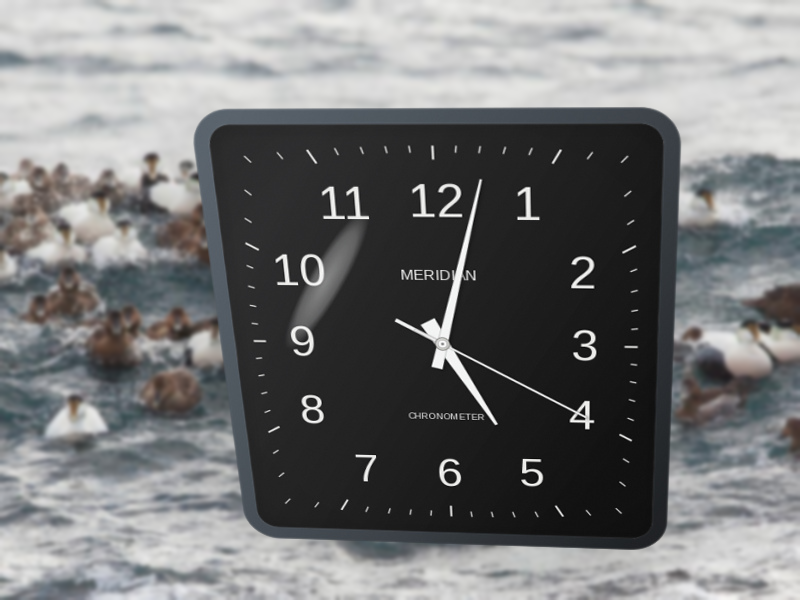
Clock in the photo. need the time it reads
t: 5:02:20
